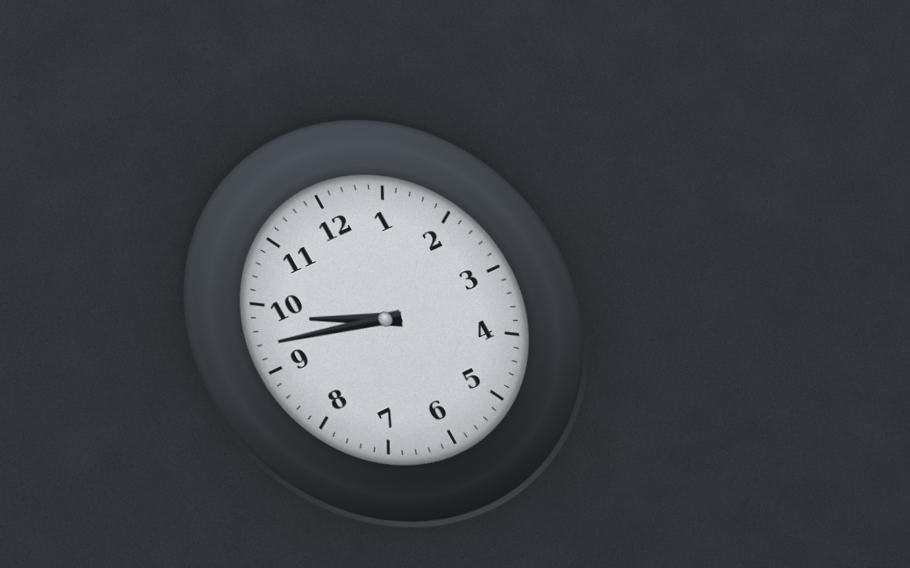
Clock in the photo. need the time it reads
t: 9:47
